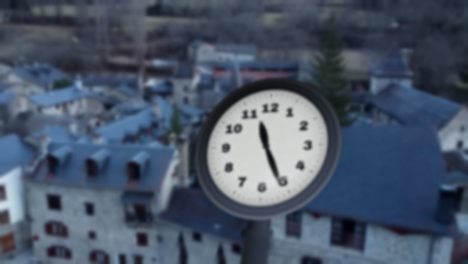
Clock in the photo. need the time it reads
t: 11:26
